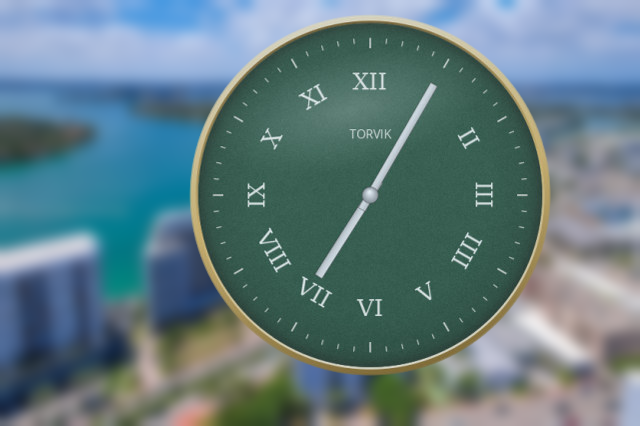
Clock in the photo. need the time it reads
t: 7:05
